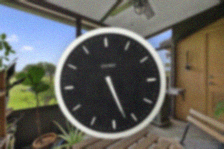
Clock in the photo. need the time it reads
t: 5:27
